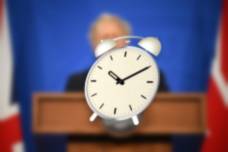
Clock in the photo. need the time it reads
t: 10:10
